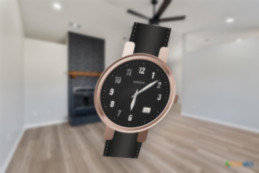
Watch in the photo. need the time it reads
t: 6:08
